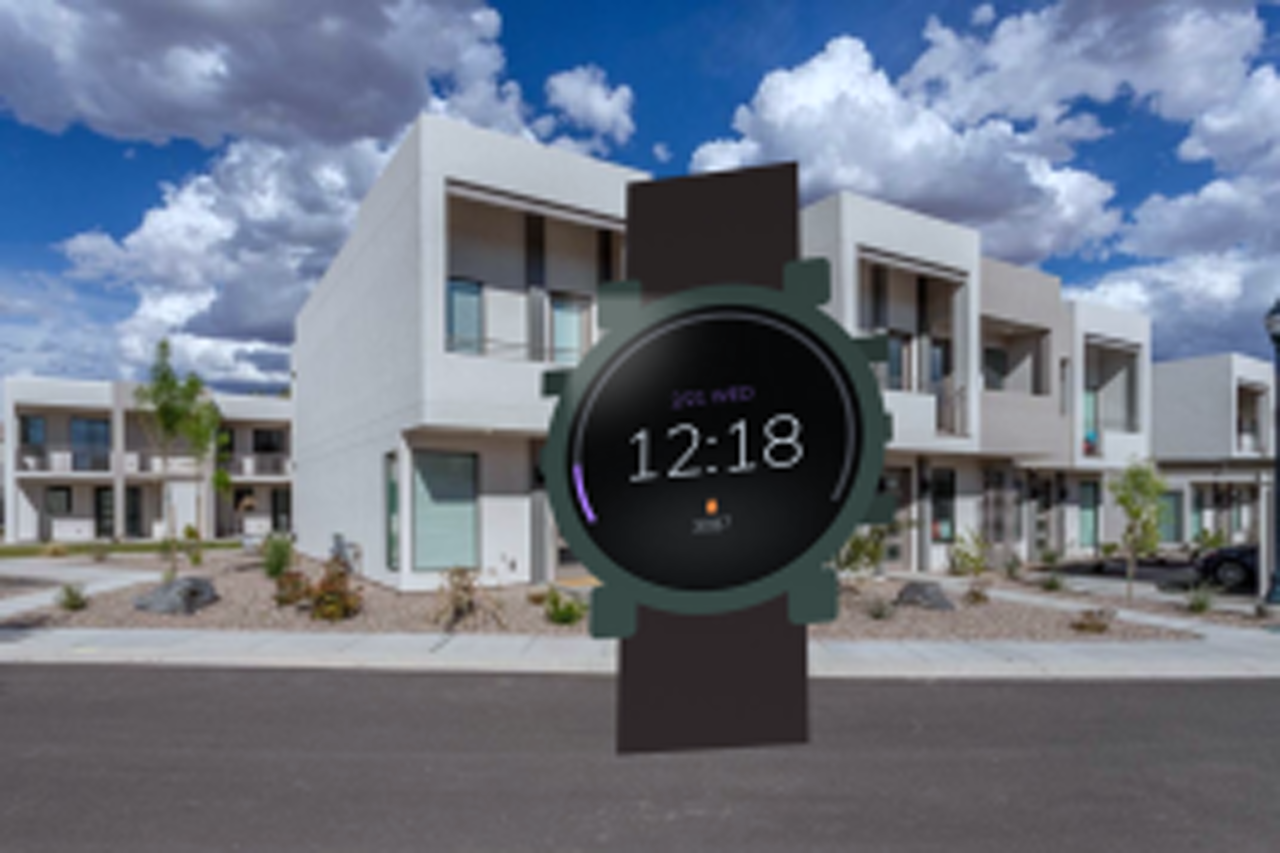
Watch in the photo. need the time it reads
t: 12:18
